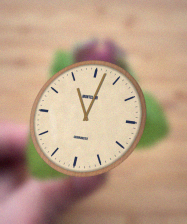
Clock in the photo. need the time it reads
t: 11:02
